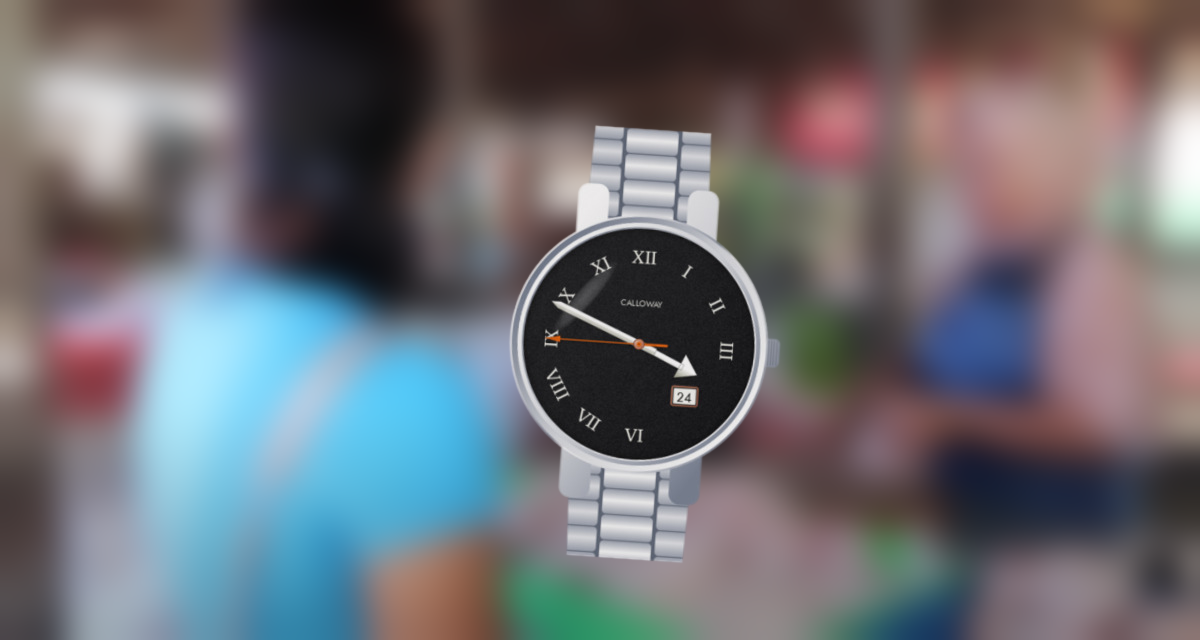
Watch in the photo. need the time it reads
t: 3:48:45
